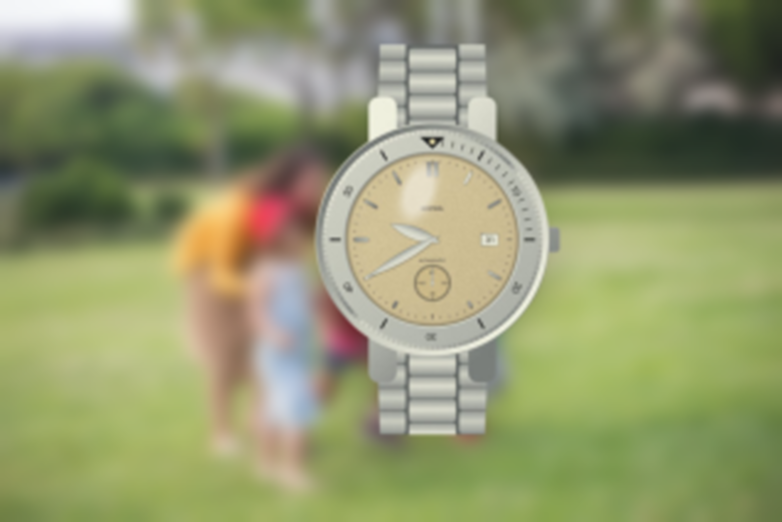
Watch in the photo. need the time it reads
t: 9:40
